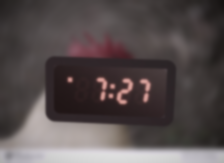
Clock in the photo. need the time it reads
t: 7:27
